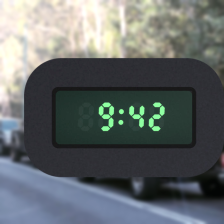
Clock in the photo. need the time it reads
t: 9:42
